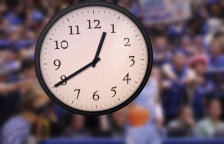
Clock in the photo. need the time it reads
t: 12:40
